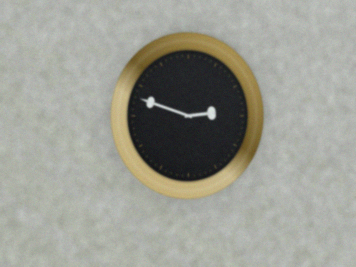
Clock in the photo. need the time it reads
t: 2:48
